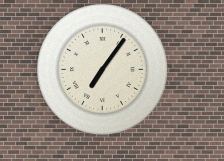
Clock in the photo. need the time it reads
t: 7:06
